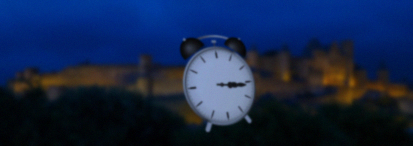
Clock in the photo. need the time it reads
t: 3:16
